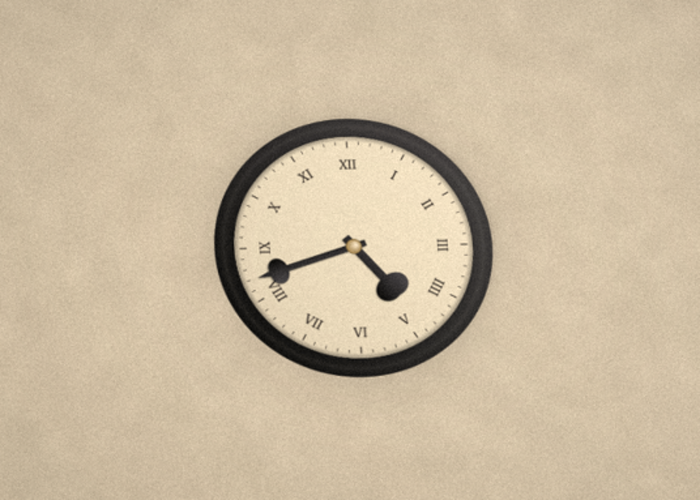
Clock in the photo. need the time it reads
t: 4:42
